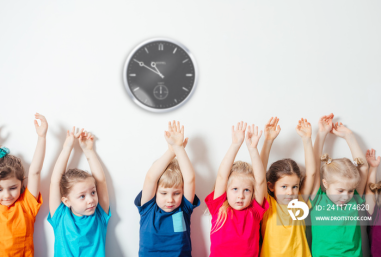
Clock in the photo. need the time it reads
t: 10:50
